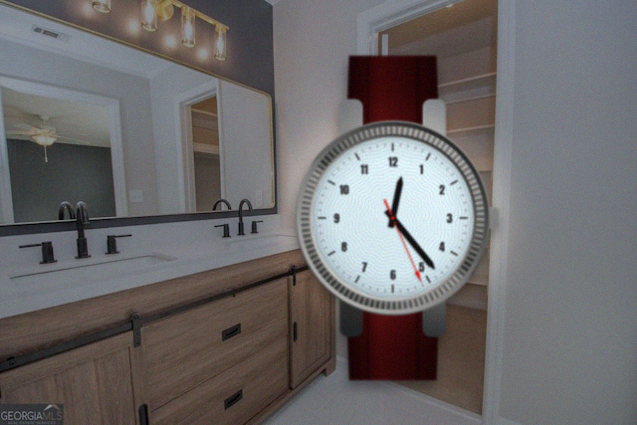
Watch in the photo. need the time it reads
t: 12:23:26
